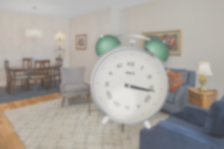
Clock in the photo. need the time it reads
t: 3:16
